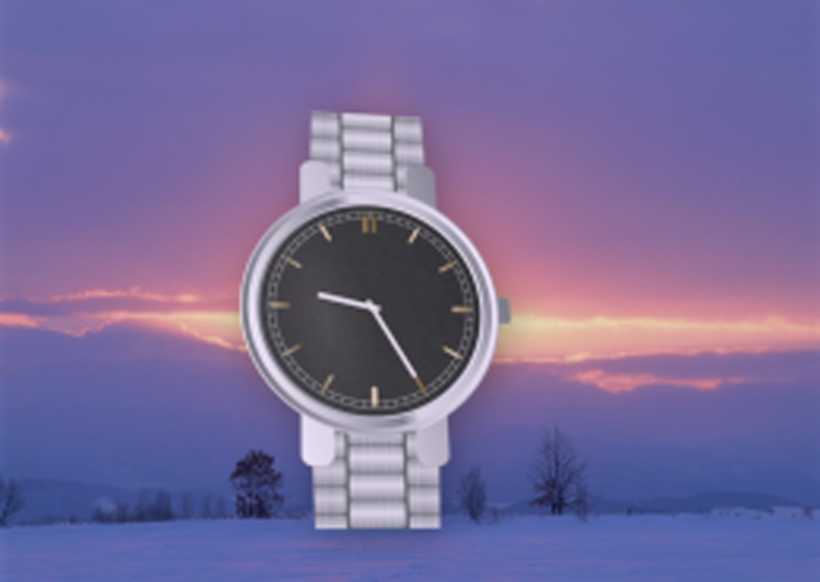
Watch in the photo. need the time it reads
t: 9:25
